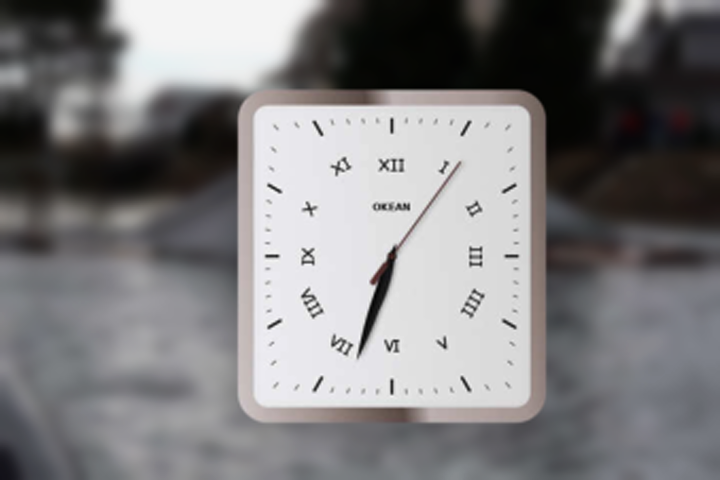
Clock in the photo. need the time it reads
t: 6:33:06
